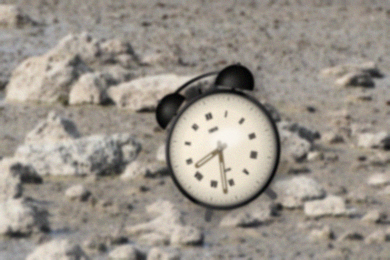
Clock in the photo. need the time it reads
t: 8:32
